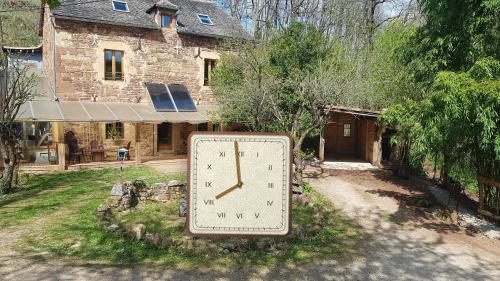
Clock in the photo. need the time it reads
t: 7:59
